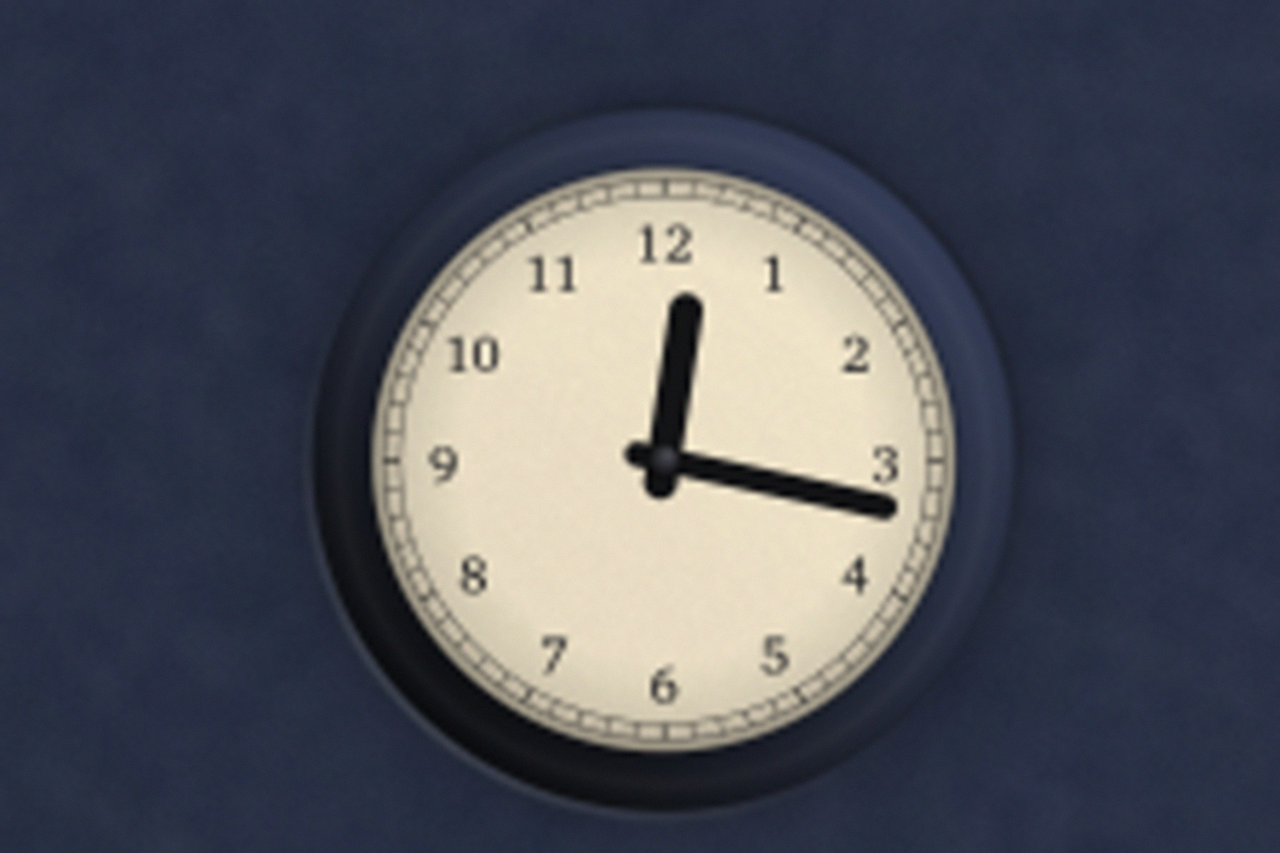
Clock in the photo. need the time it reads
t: 12:17
